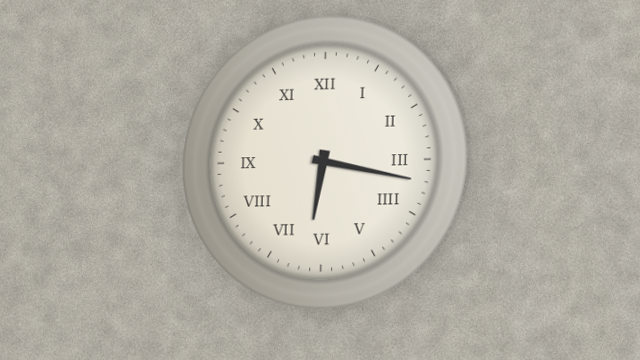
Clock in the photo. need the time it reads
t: 6:17
